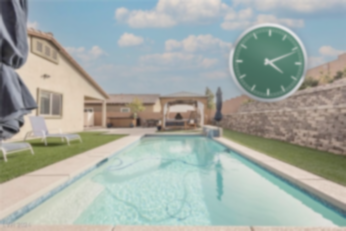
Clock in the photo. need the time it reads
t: 4:11
